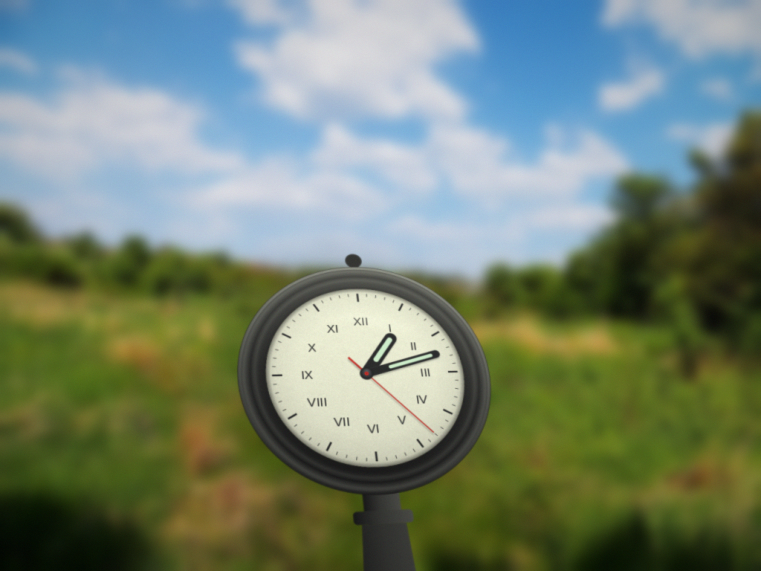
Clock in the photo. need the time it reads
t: 1:12:23
